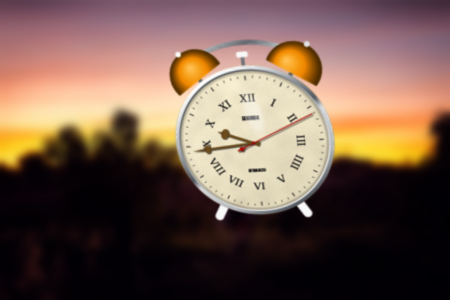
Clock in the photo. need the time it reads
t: 9:44:11
